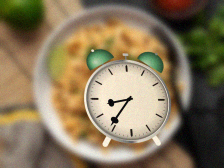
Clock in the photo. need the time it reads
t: 8:36
